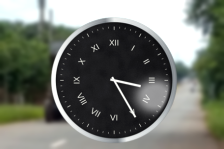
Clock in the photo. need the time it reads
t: 3:25
